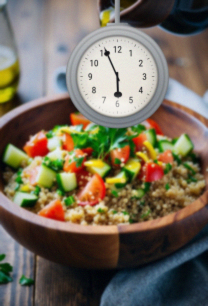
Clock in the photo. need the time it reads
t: 5:56
